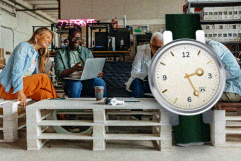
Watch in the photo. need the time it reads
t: 2:26
